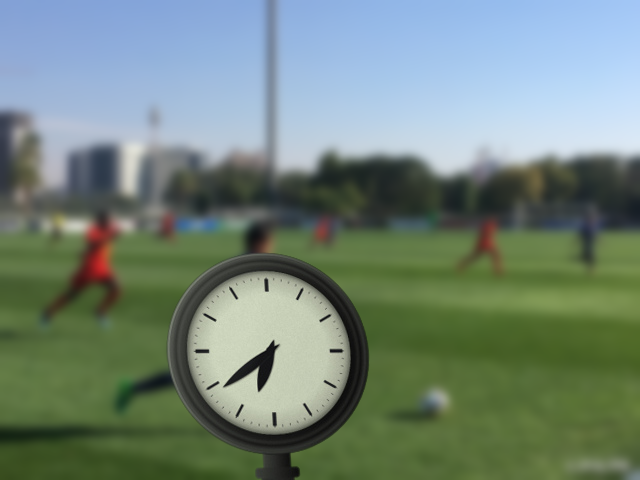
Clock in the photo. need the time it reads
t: 6:39
